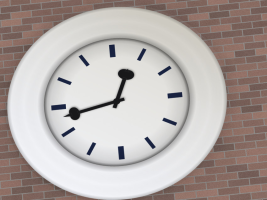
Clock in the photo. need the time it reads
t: 12:43
